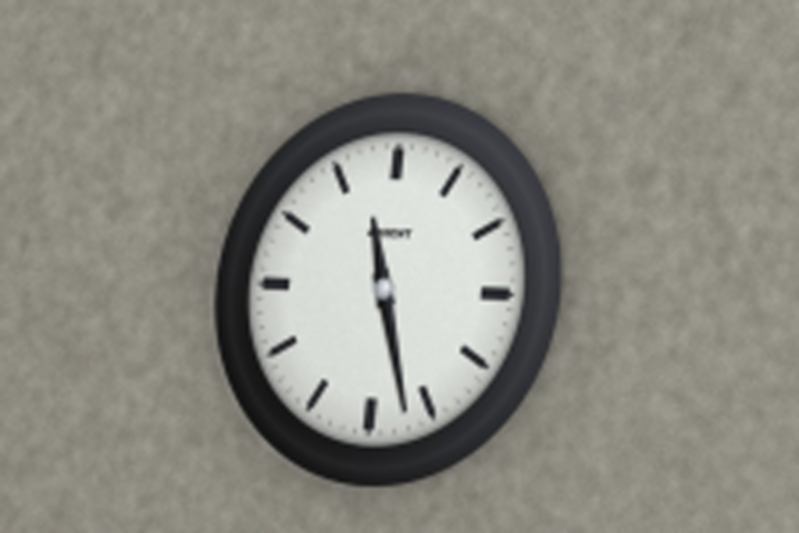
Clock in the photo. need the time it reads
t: 11:27
